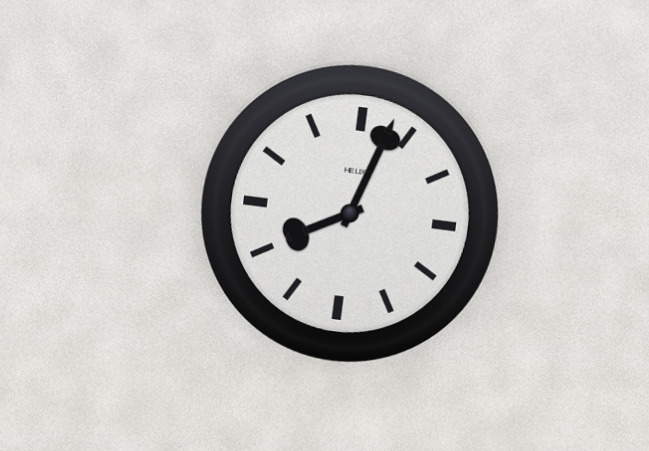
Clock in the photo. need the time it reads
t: 8:03
